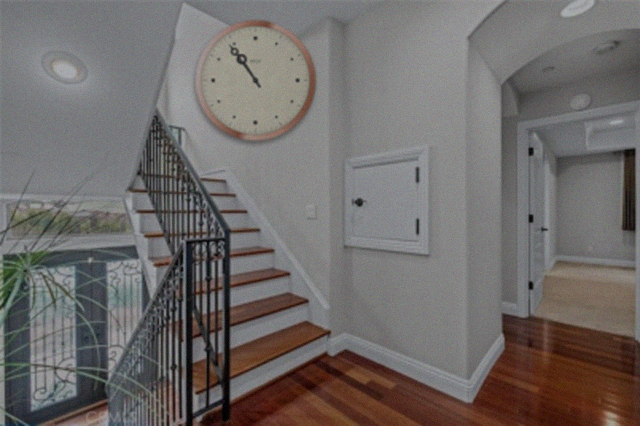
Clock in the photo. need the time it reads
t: 10:54
